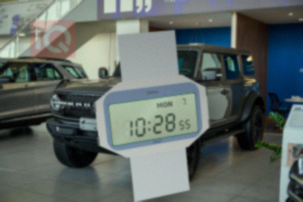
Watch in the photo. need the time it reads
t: 10:28
